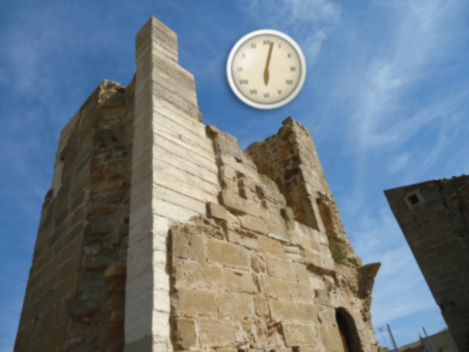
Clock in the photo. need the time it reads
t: 6:02
